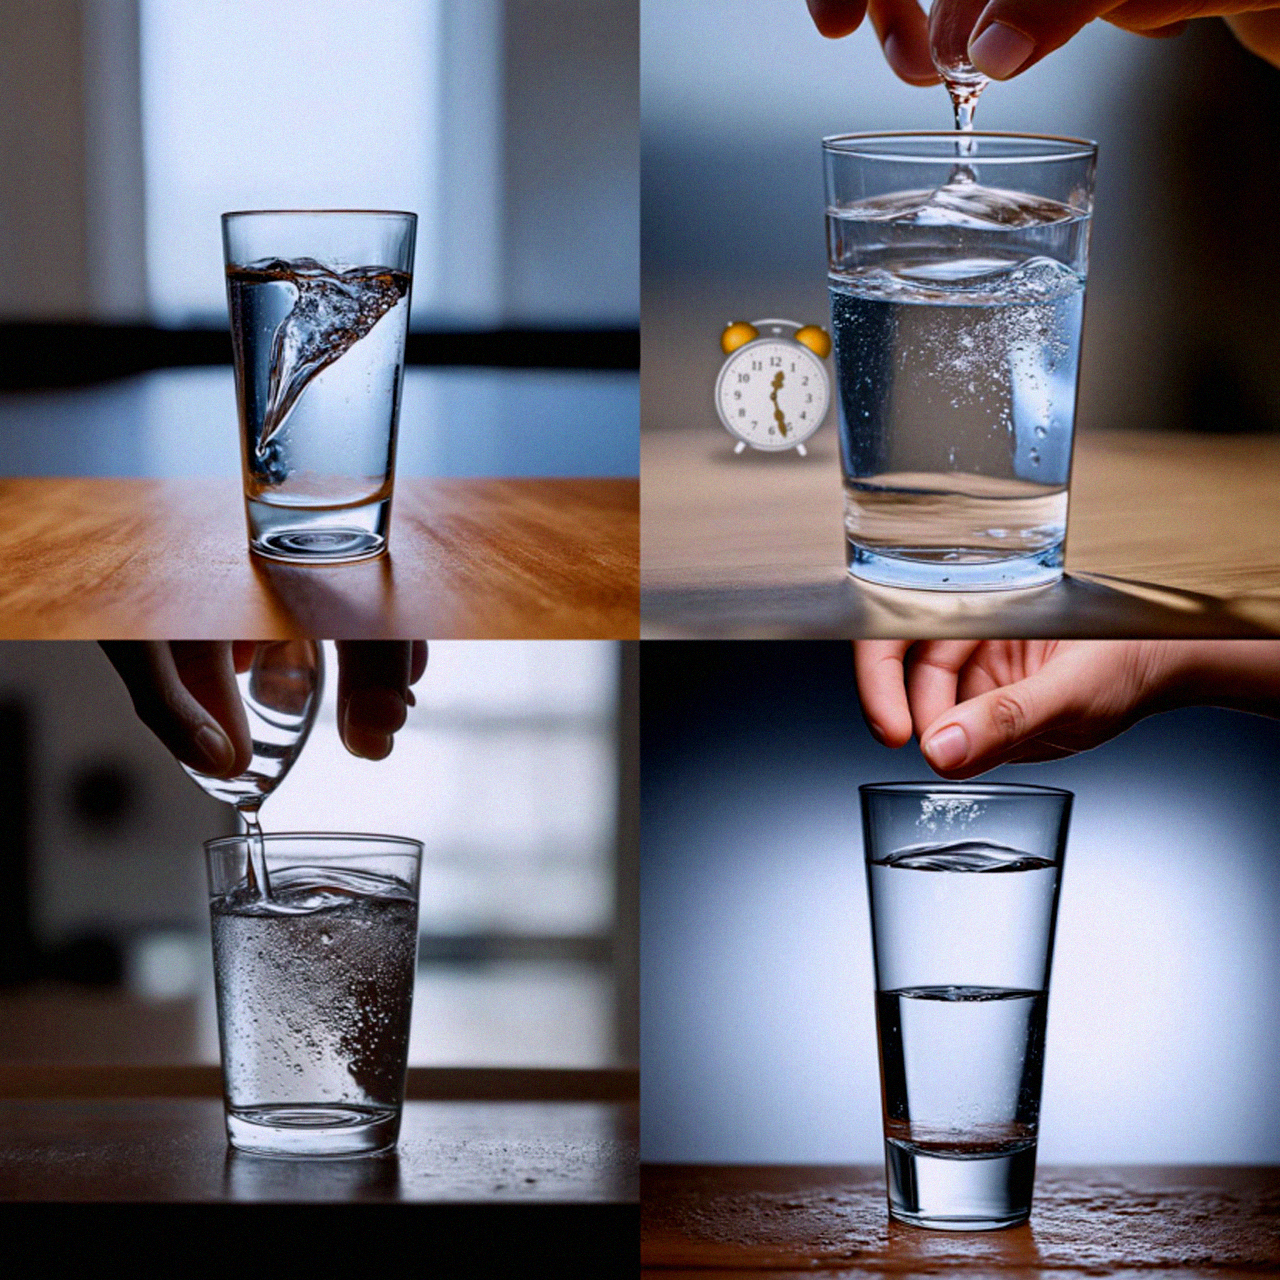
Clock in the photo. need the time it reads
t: 12:27
